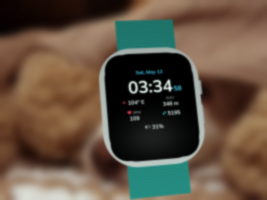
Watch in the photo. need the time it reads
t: 3:34
